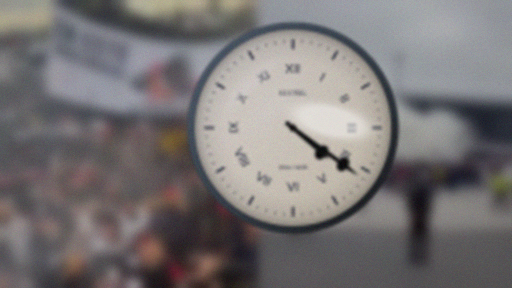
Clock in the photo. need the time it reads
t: 4:21
